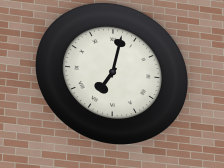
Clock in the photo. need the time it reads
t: 7:02
